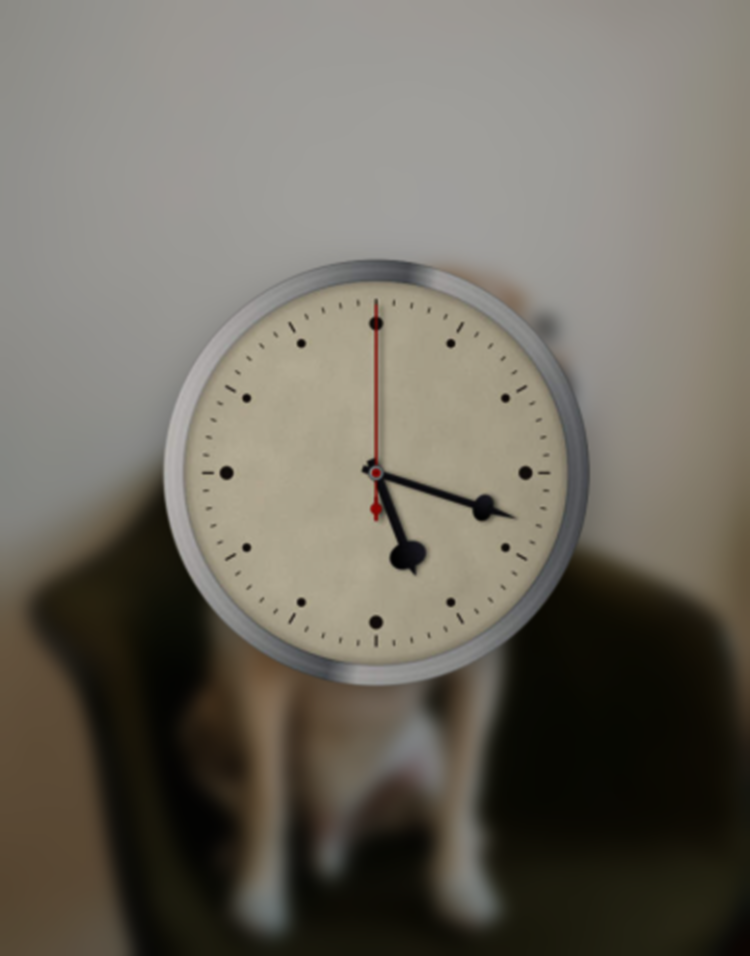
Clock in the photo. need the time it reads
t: 5:18:00
